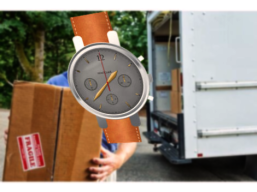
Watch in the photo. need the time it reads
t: 1:38
